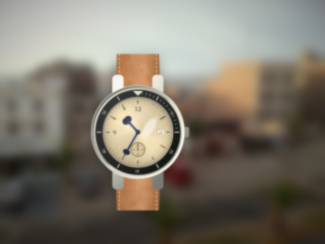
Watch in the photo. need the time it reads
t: 10:35
